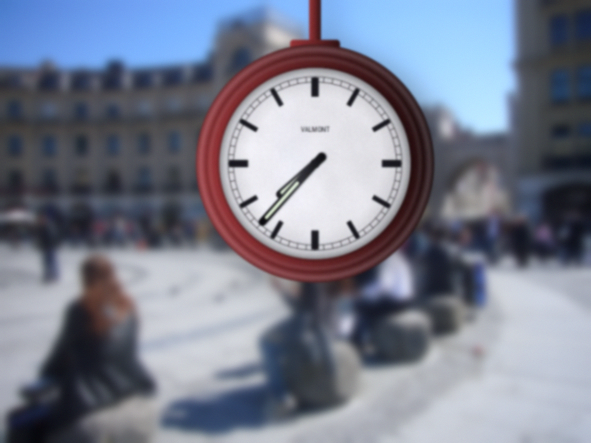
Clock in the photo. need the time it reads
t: 7:37
